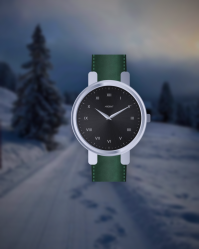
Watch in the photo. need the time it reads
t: 10:10
